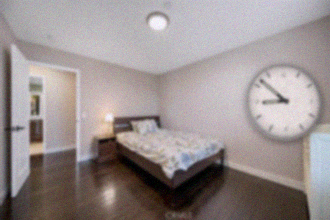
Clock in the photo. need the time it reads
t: 8:52
